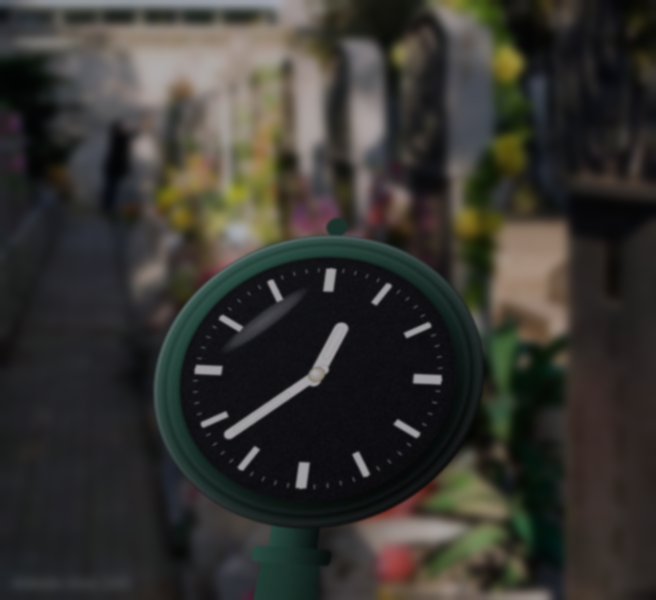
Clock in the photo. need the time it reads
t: 12:38
